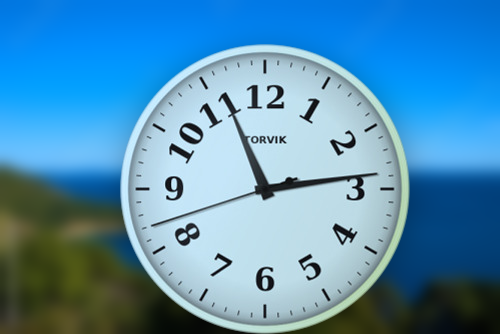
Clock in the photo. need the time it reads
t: 11:13:42
